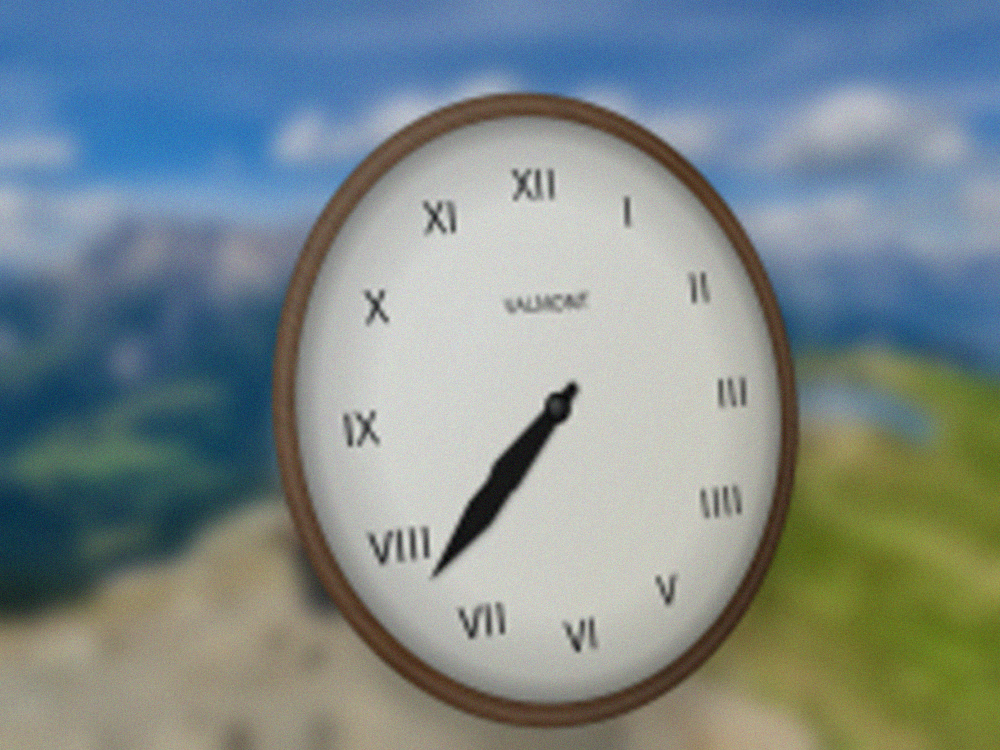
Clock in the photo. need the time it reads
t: 7:38
